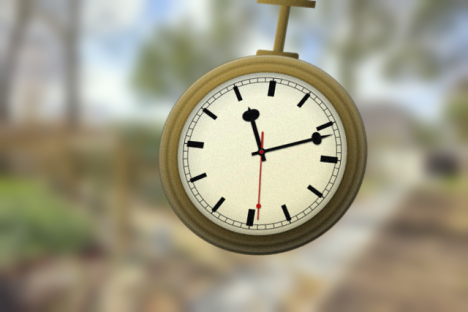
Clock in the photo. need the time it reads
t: 11:11:29
